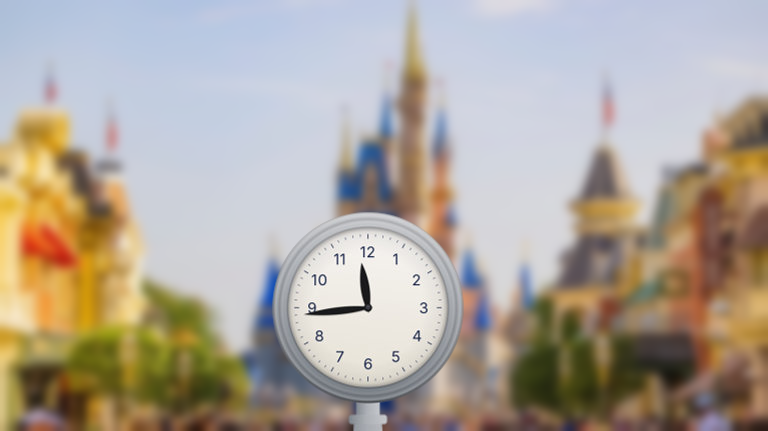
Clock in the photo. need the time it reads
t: 11:44
